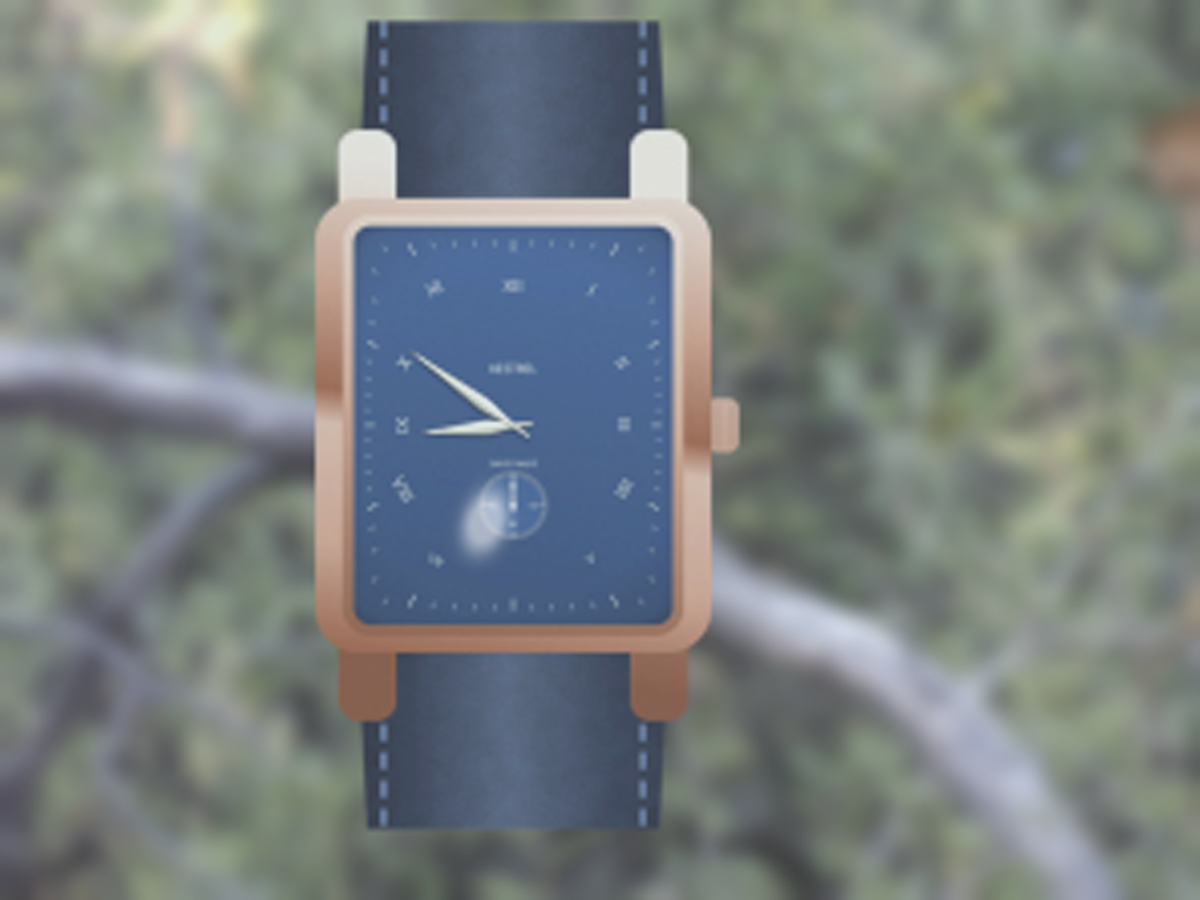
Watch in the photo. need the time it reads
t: 8:51
